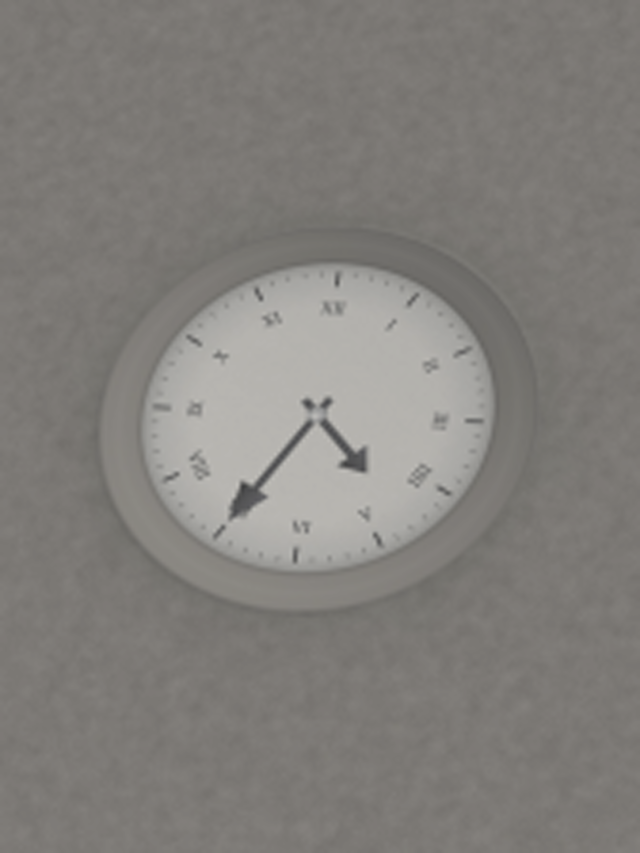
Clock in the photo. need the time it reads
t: 4:35
